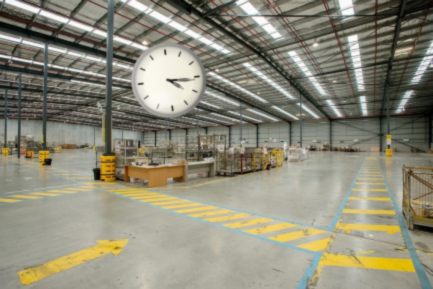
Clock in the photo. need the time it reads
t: 4:16
